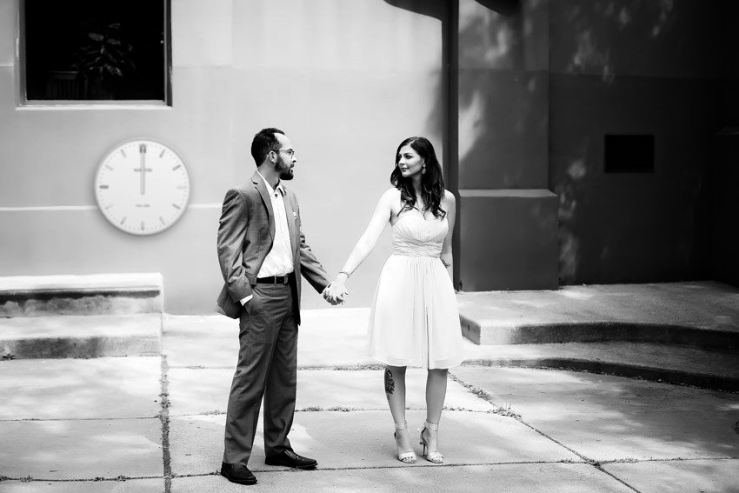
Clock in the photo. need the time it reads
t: 12:00
